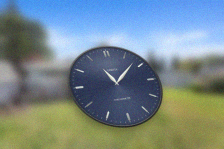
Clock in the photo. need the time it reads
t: 11:08
